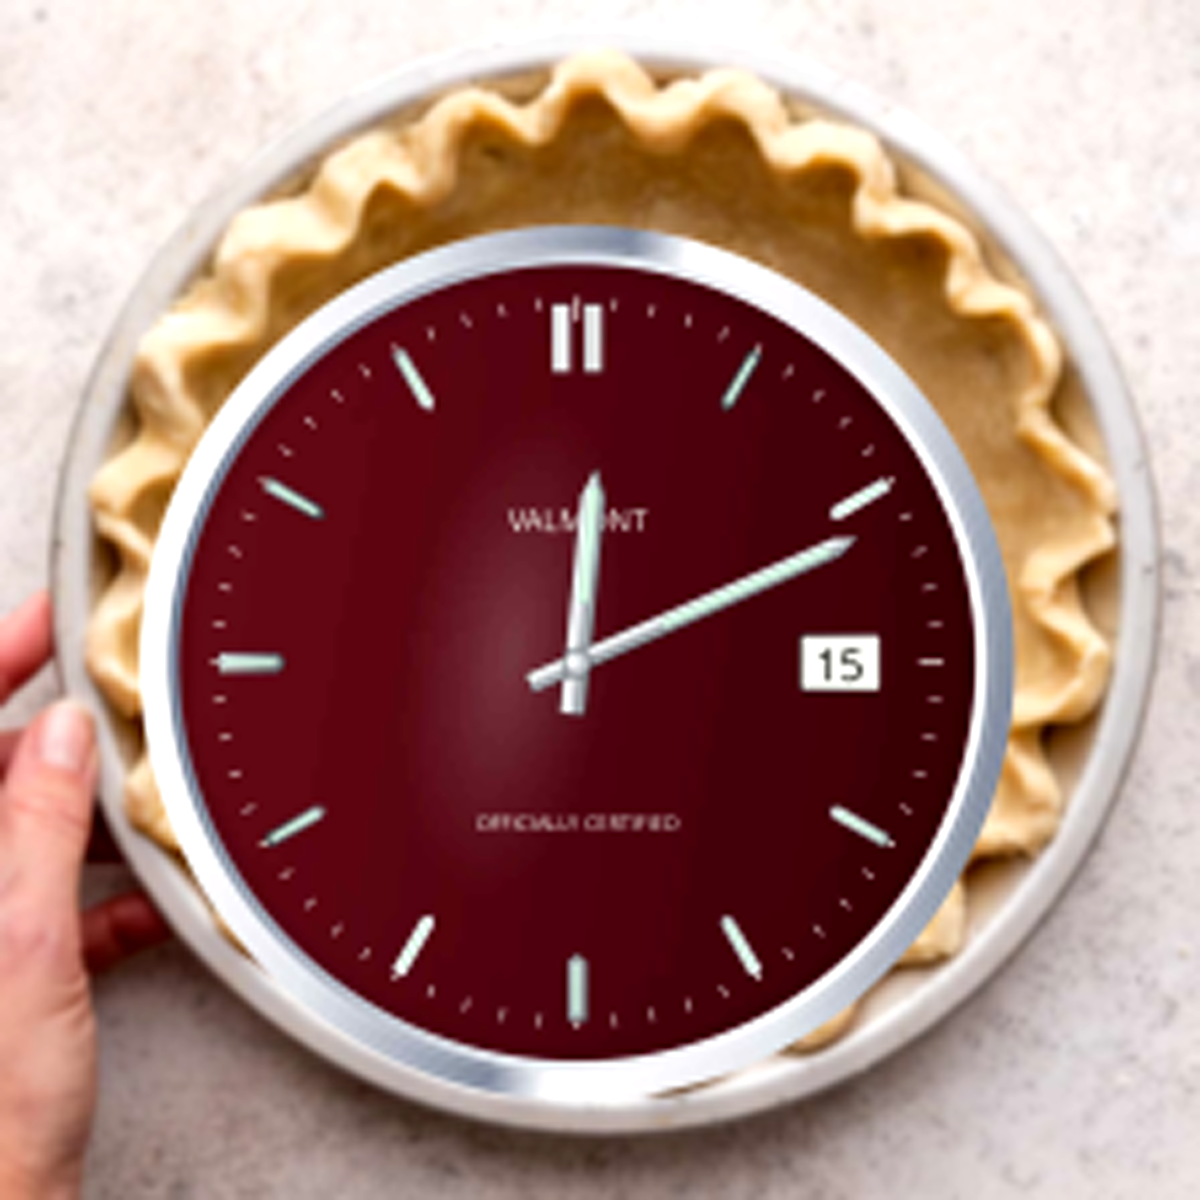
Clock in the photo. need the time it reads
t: 12:11
